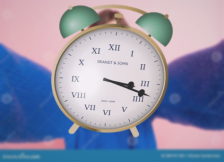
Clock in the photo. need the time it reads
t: 3:18
